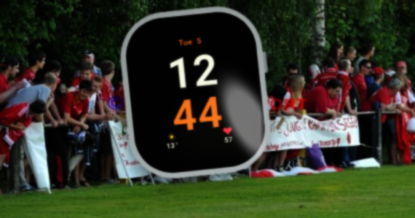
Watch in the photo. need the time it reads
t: 12:44
